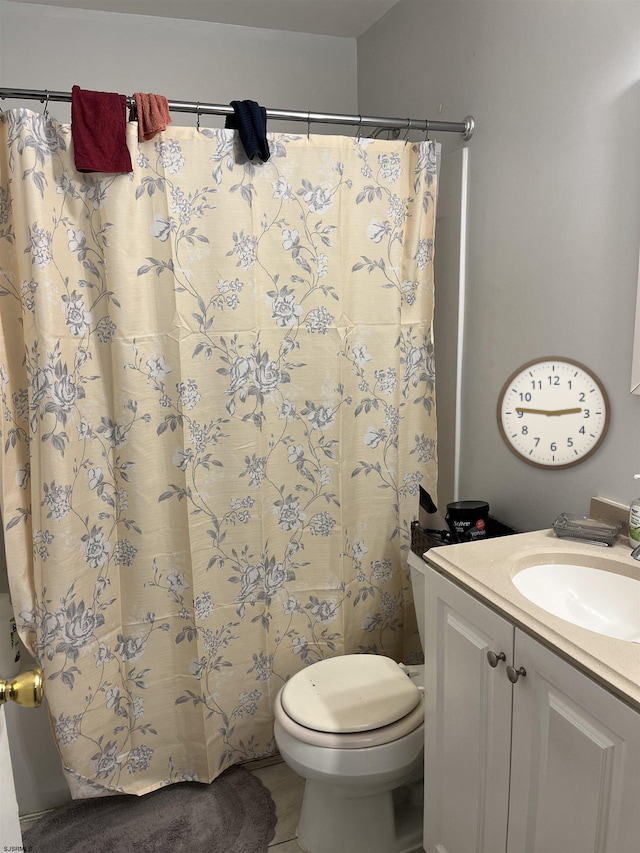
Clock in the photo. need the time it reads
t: 2:46
